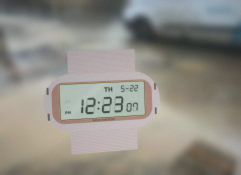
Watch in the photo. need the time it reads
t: 12:23:07
